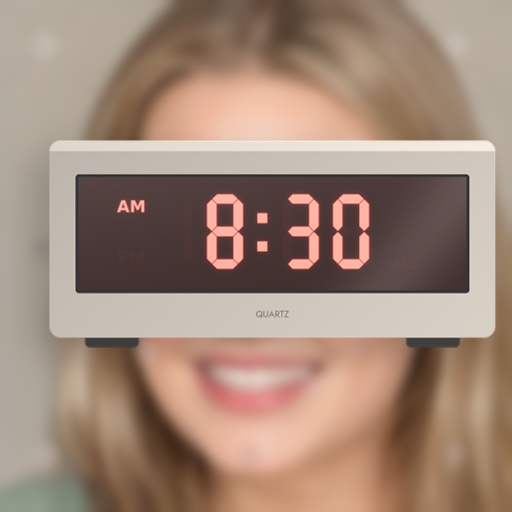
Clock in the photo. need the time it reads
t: 8:30
